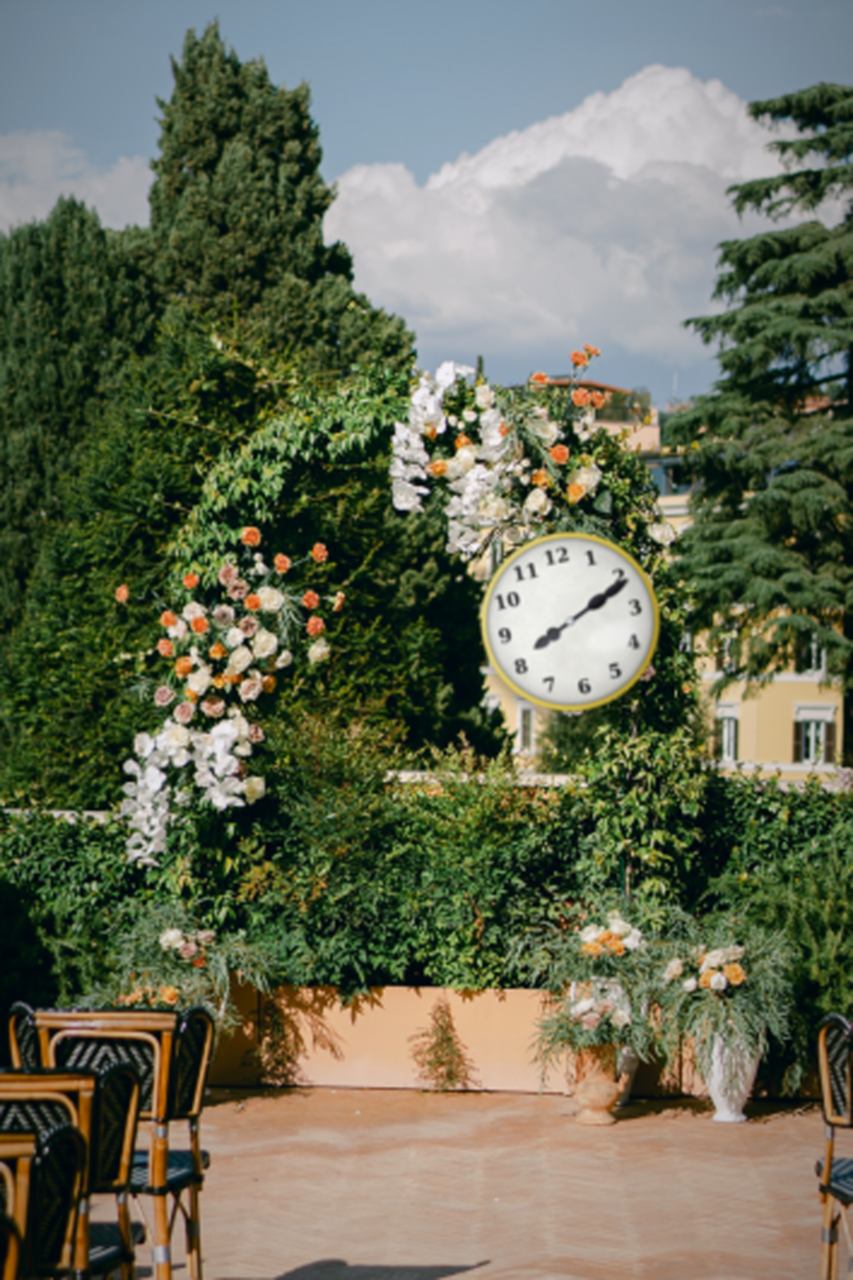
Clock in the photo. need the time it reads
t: 8:11
